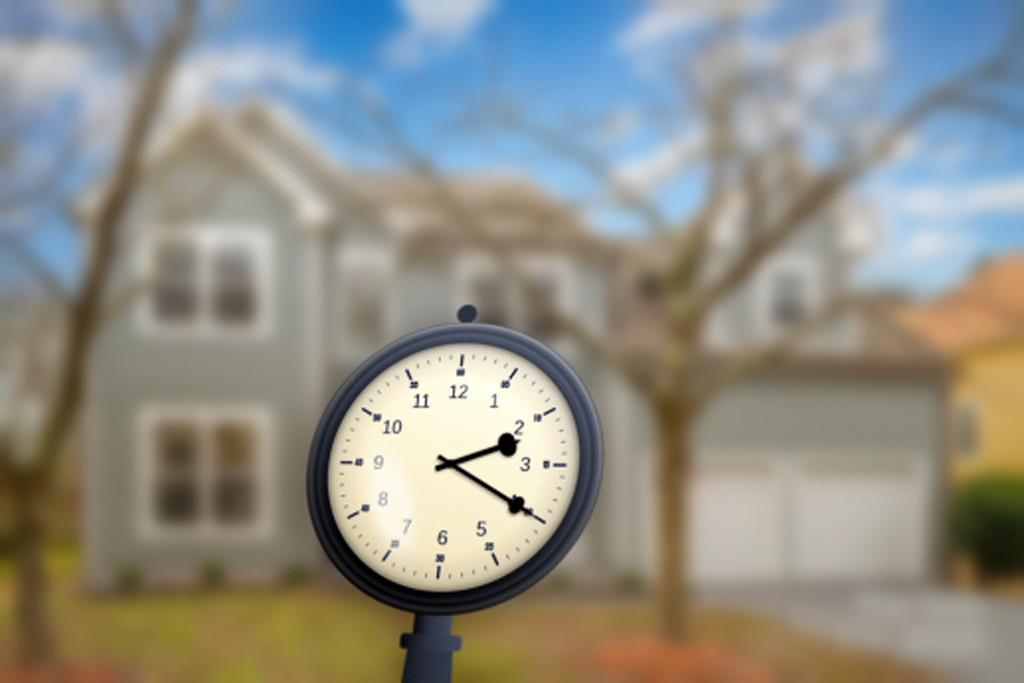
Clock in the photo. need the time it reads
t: 2:20
